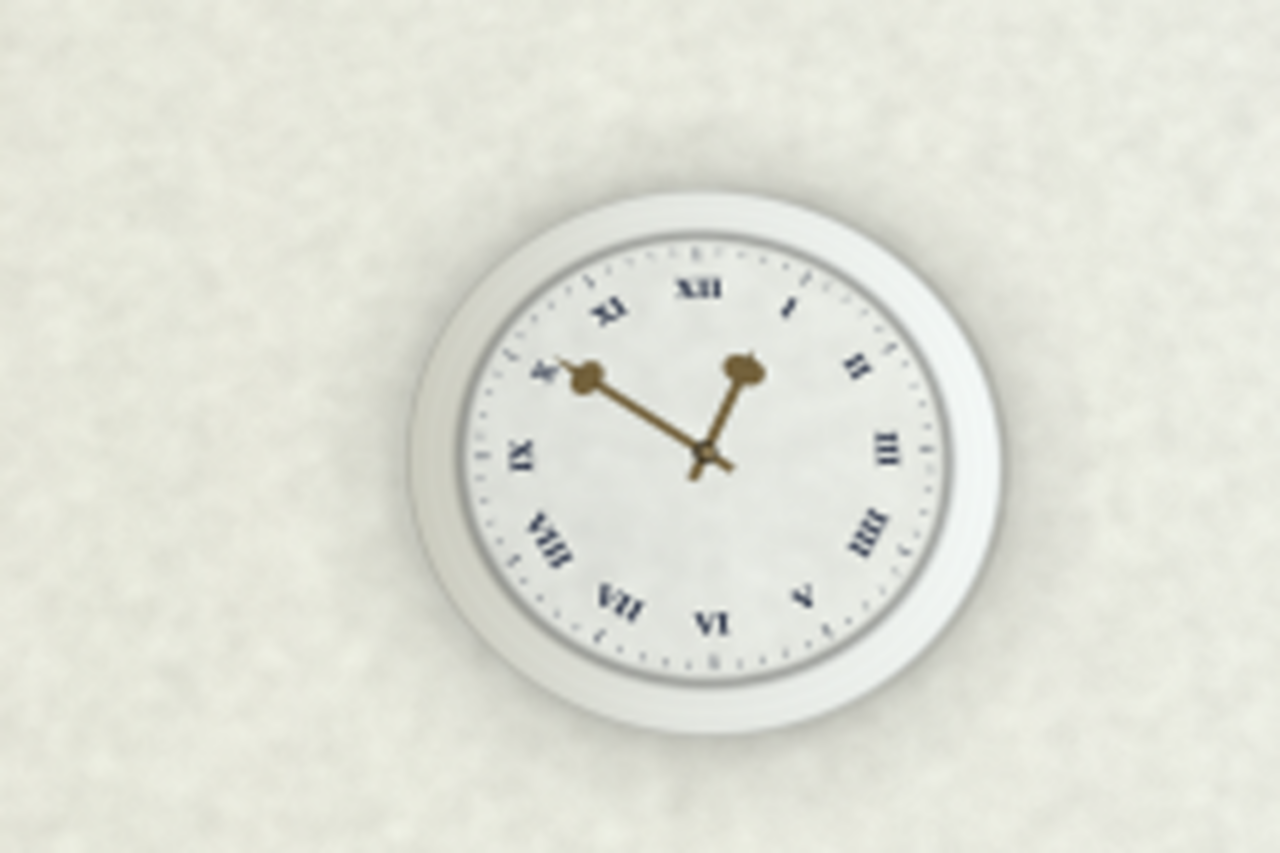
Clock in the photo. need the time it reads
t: 12:51
